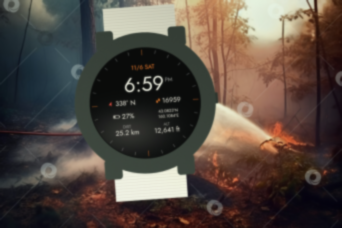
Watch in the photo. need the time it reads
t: 6:59
